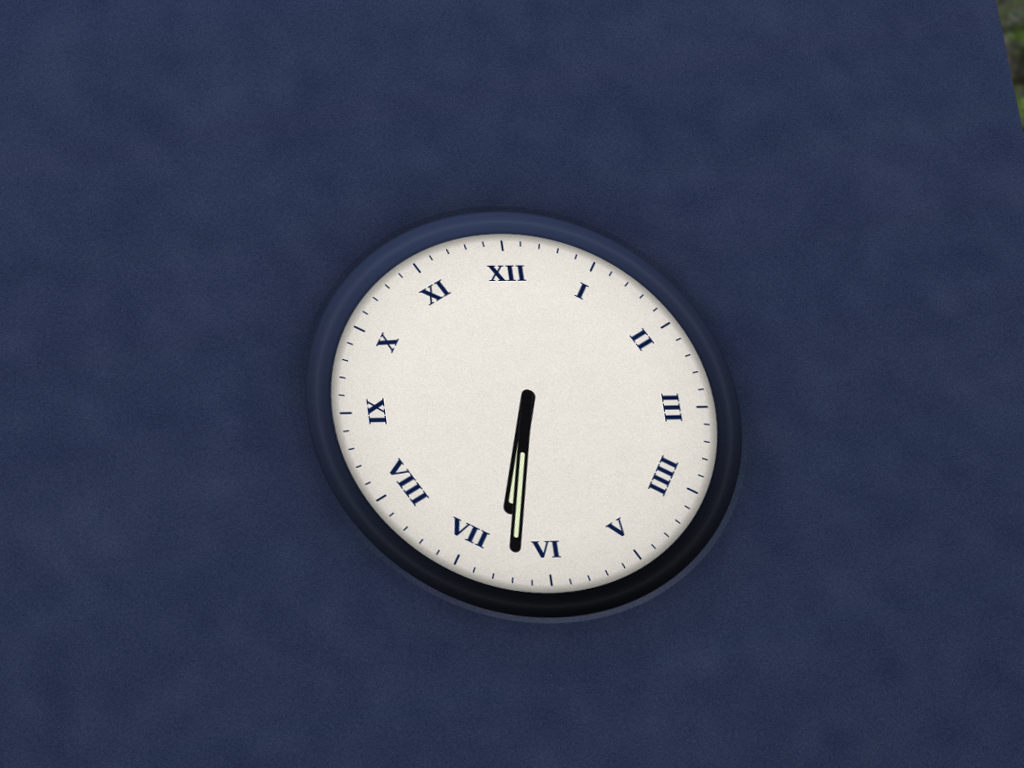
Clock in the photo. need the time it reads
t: 6:32
